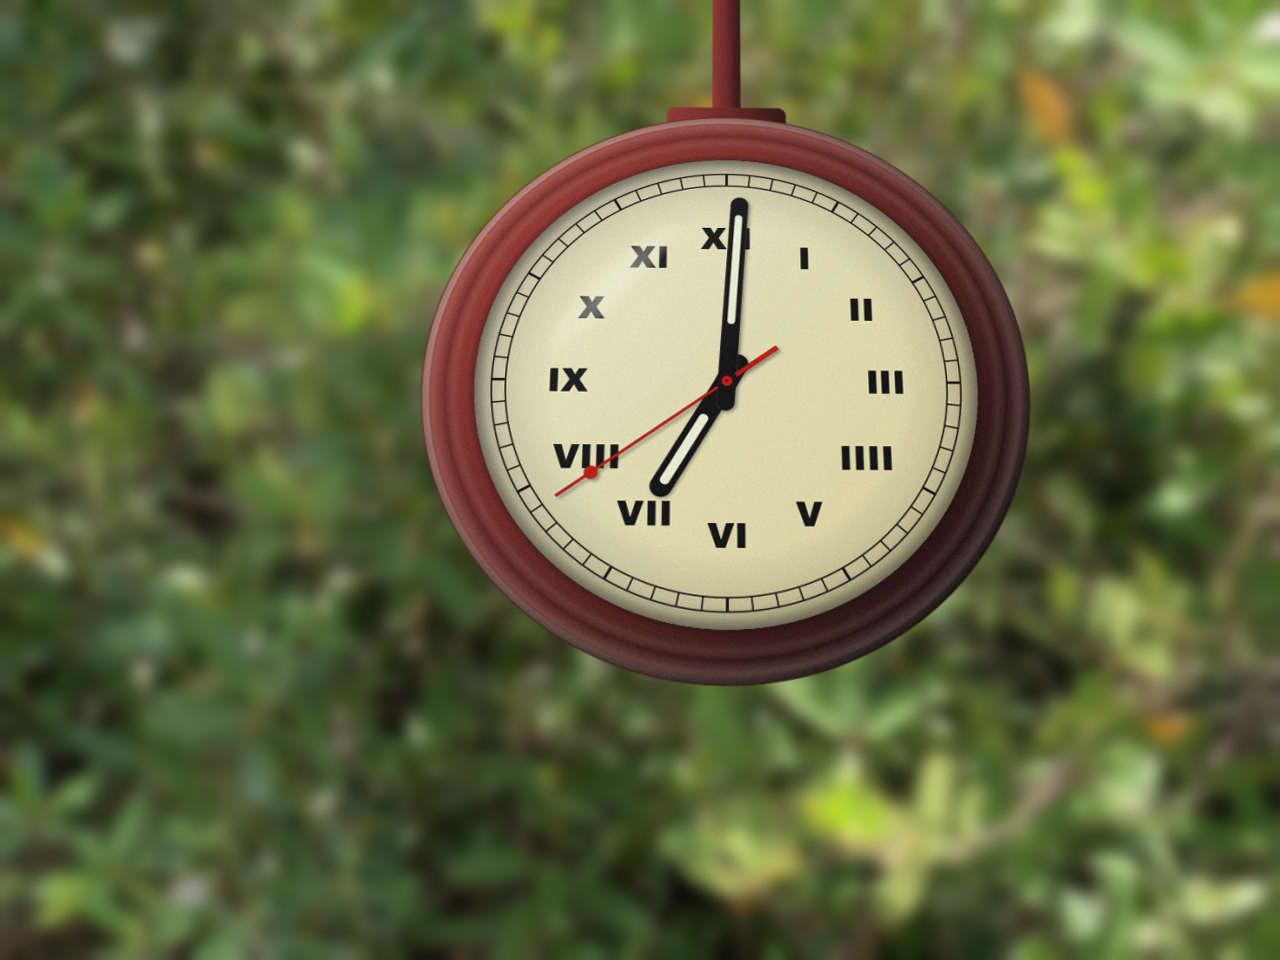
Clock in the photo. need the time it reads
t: 7:00:39
